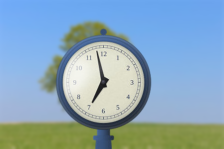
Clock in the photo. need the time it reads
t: 6:58
